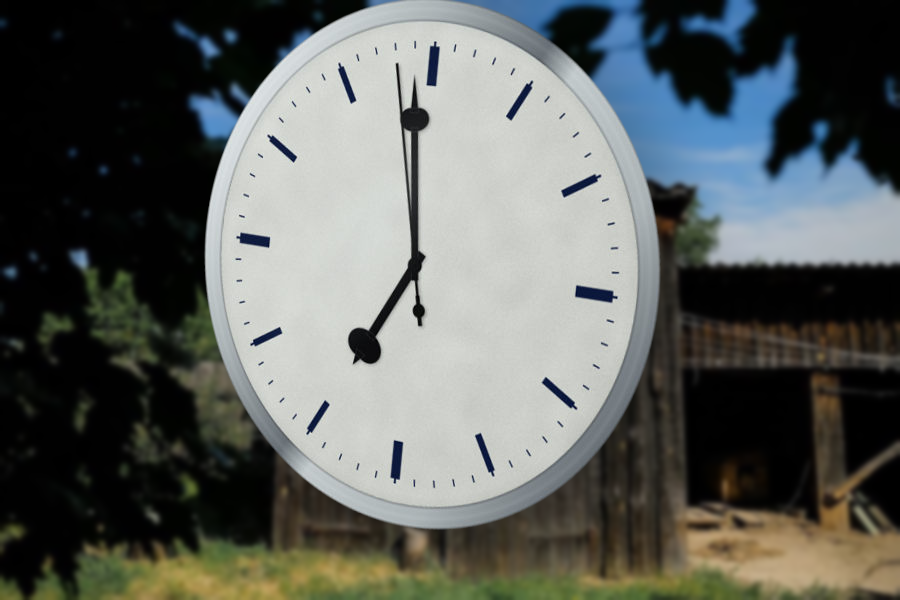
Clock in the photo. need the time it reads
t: 6:58:58
